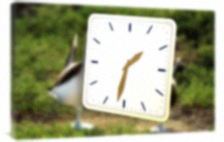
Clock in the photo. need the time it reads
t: 1:32
